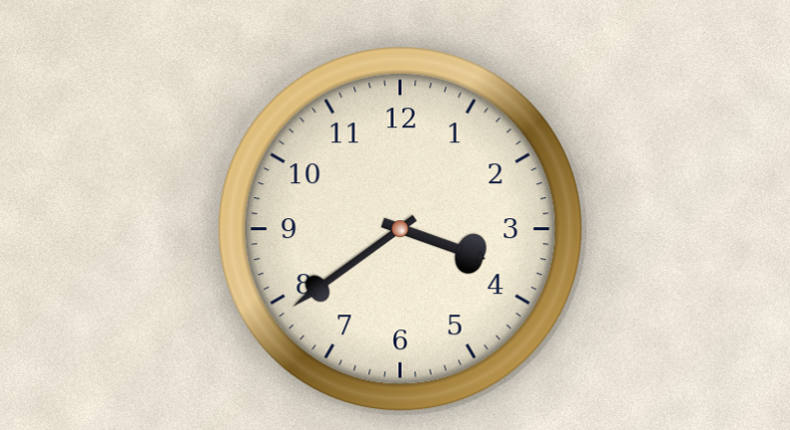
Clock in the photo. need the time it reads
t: 3:39
